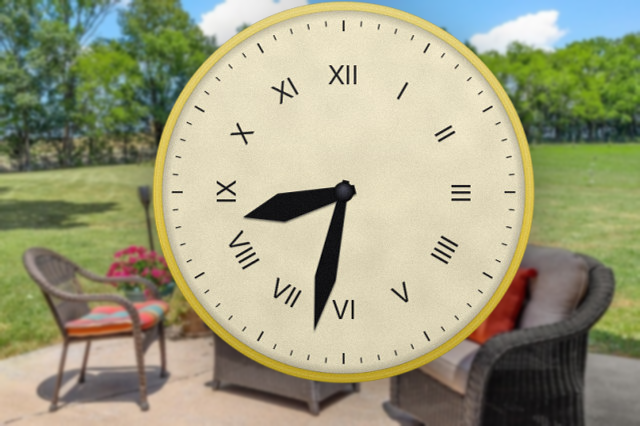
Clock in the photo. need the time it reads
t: 8:32
